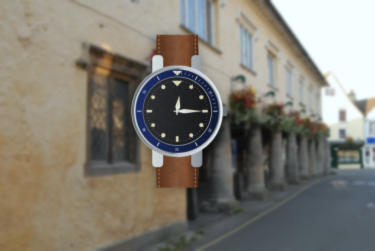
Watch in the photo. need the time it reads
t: 12:15
